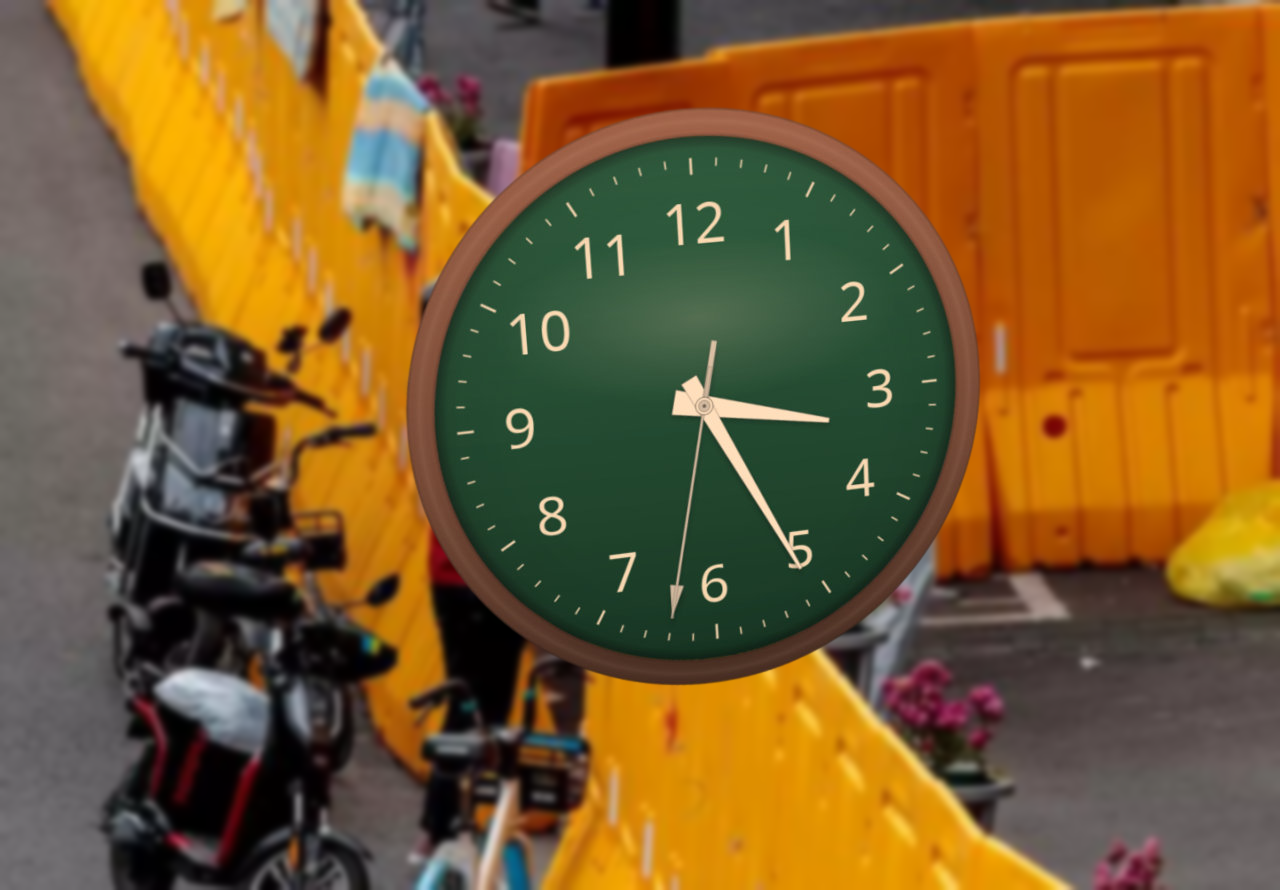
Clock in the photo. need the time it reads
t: 3:25:32
